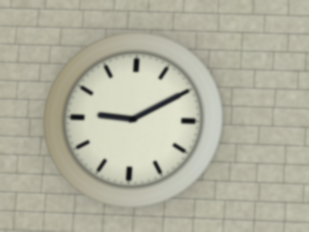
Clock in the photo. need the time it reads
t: 9:10
